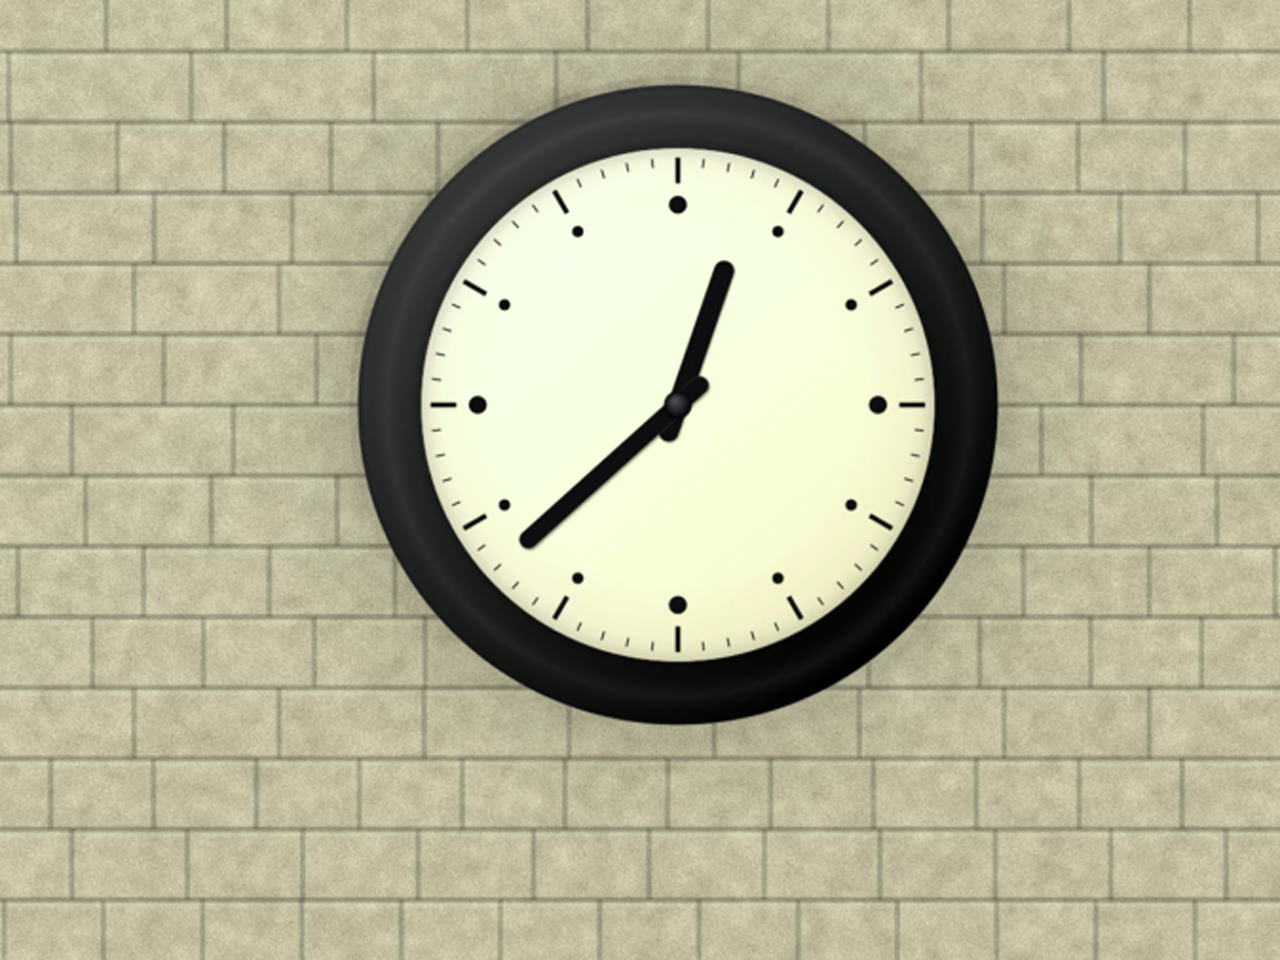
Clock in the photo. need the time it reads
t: 12:38
